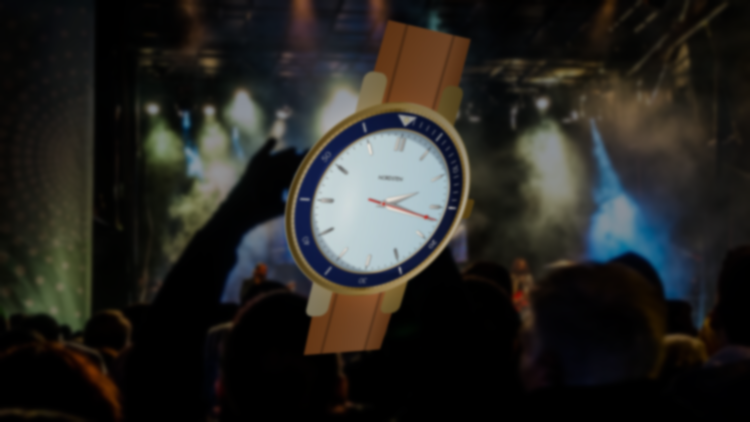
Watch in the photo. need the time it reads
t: 2:17:17
